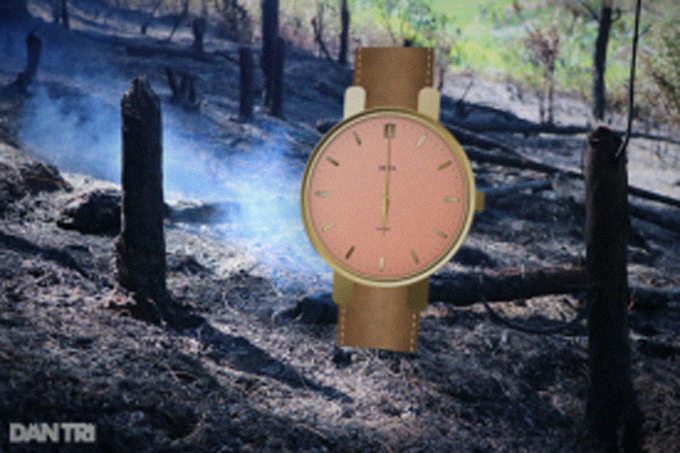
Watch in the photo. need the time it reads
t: 6:00
